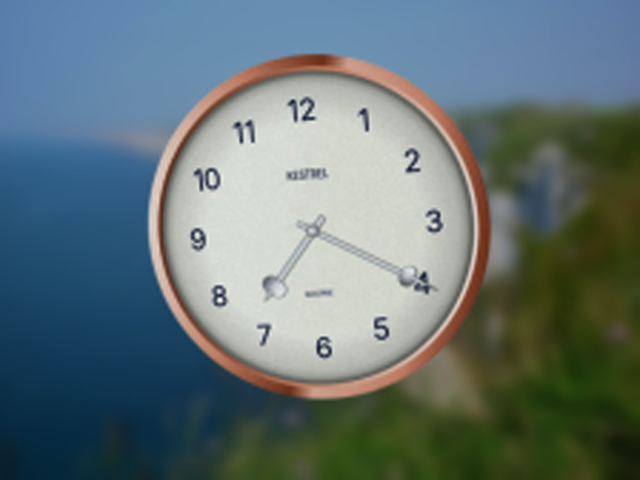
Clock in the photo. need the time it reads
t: 7:20
